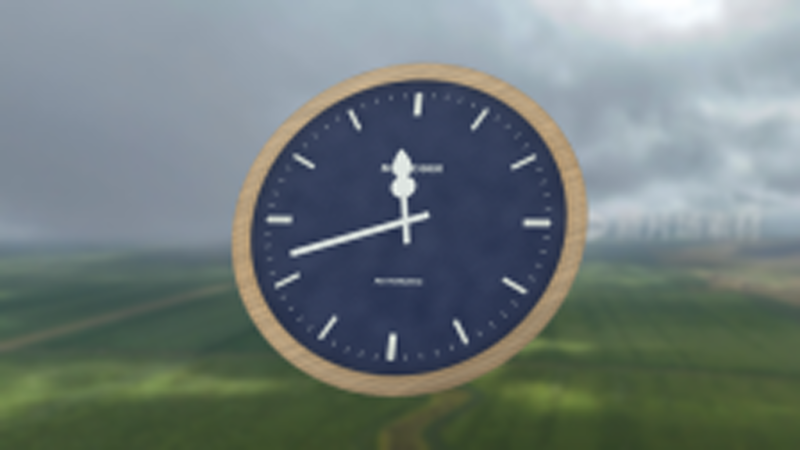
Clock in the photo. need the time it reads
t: 11:42
